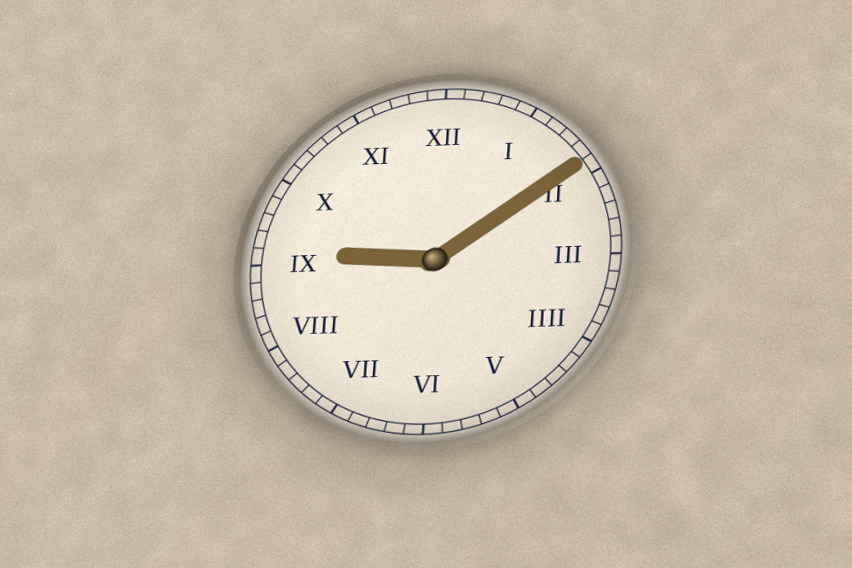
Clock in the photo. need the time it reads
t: 9:09
